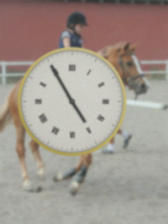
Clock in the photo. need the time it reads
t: 4:55
